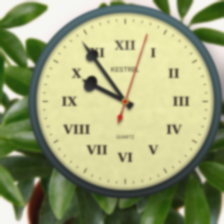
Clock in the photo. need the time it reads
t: 9:54:03
